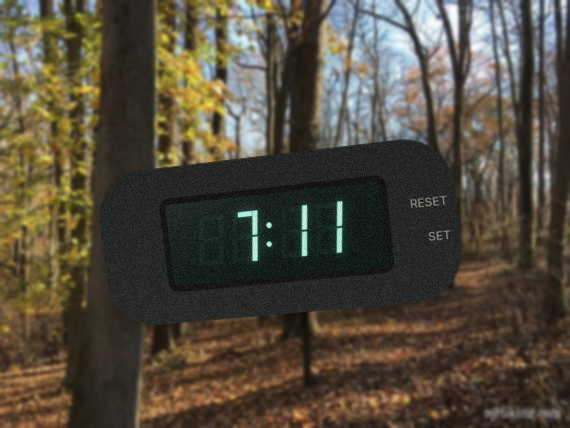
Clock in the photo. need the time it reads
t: 7:11
